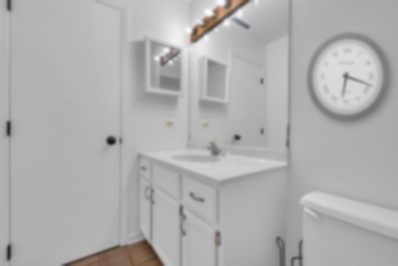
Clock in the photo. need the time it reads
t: 6:18
